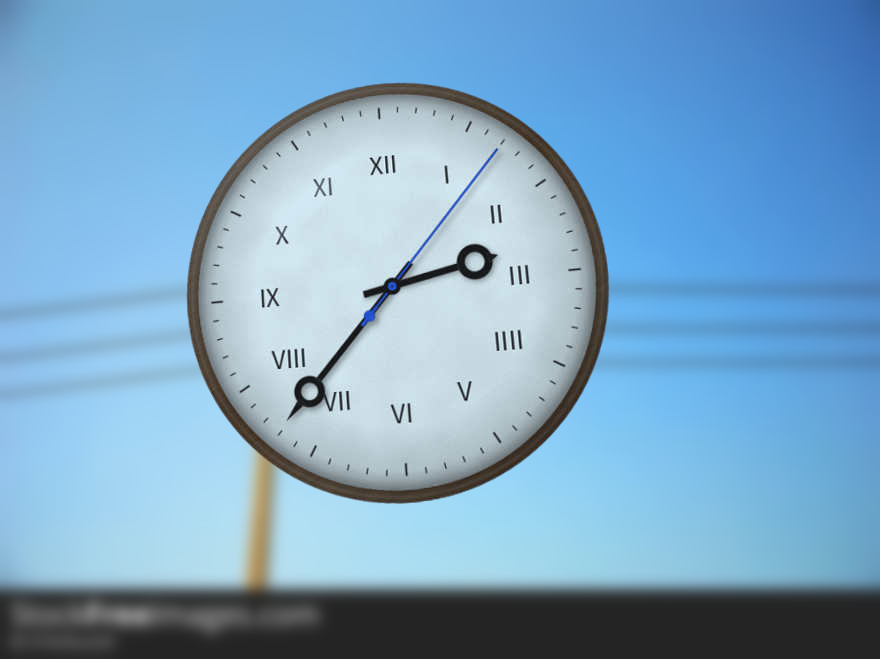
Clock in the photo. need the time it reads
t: 2:37:07
